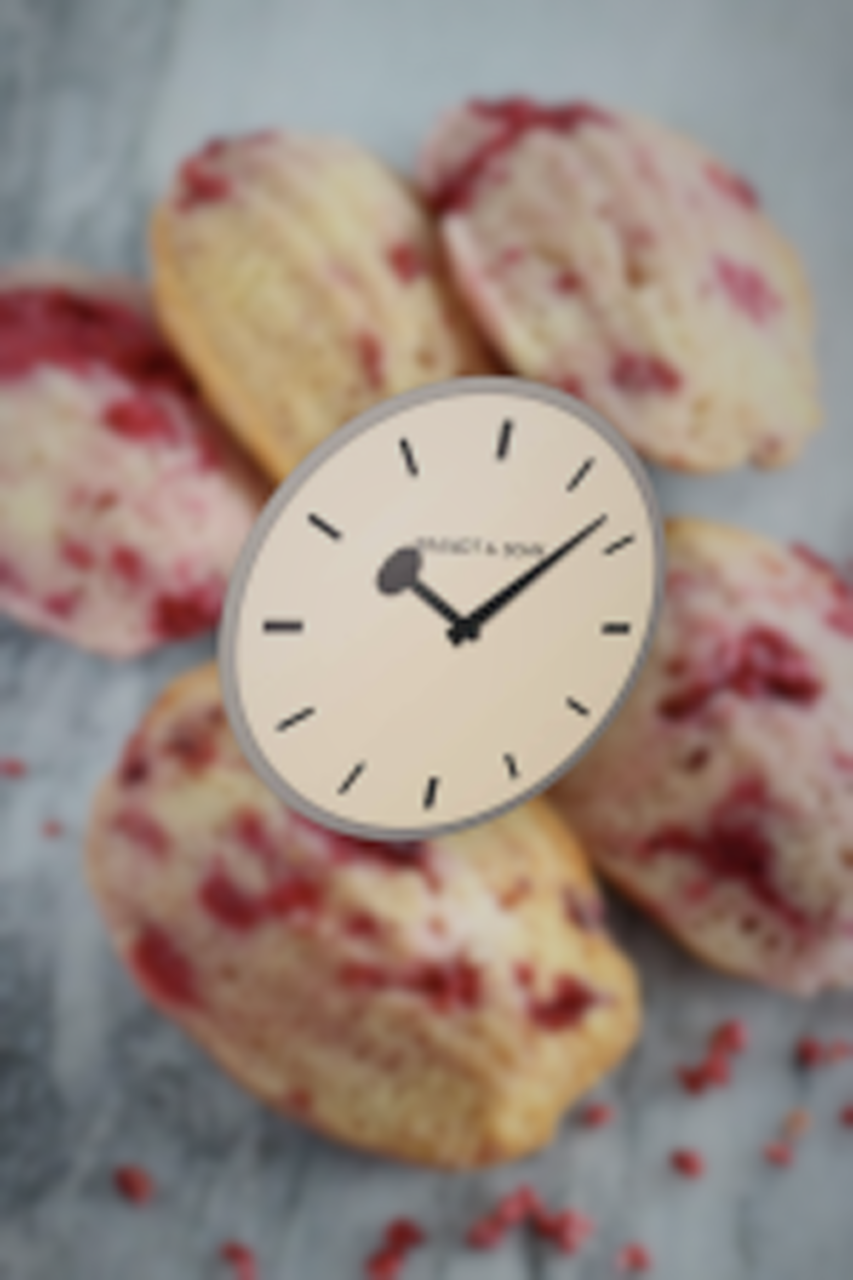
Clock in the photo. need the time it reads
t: 10:08
